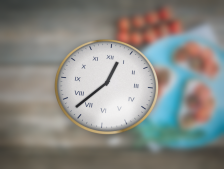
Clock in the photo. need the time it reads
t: 12:37
